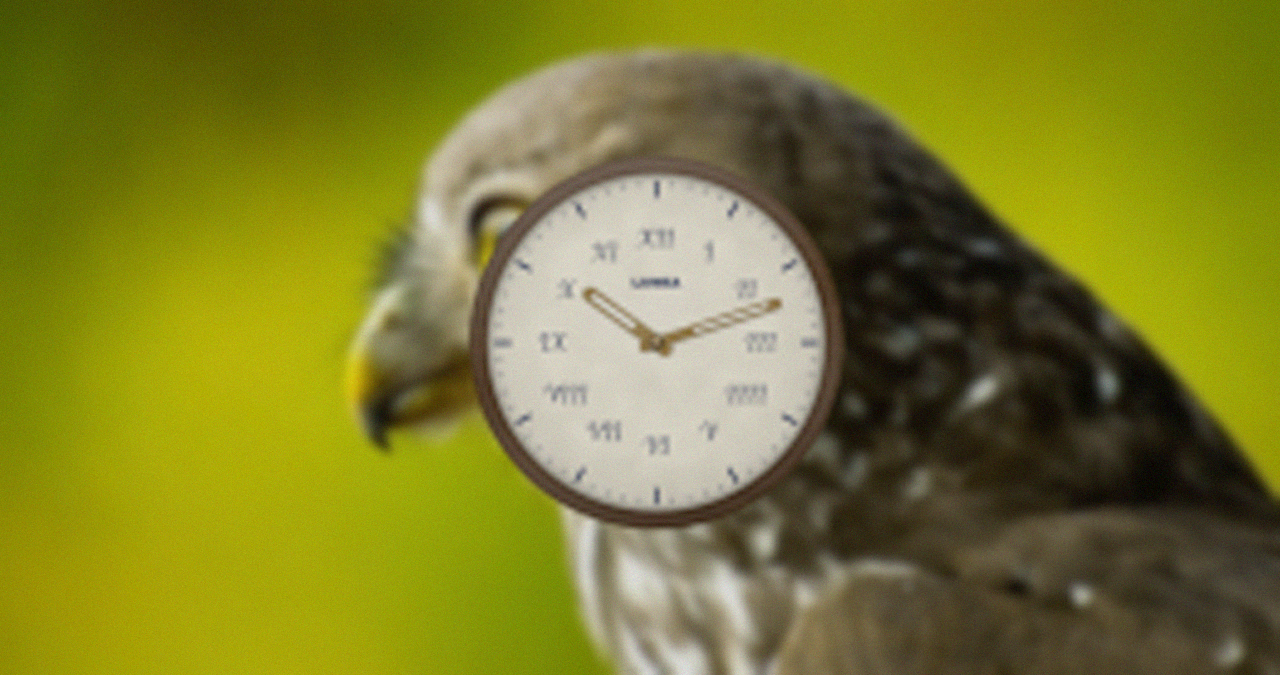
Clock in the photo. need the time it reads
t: 10:12
